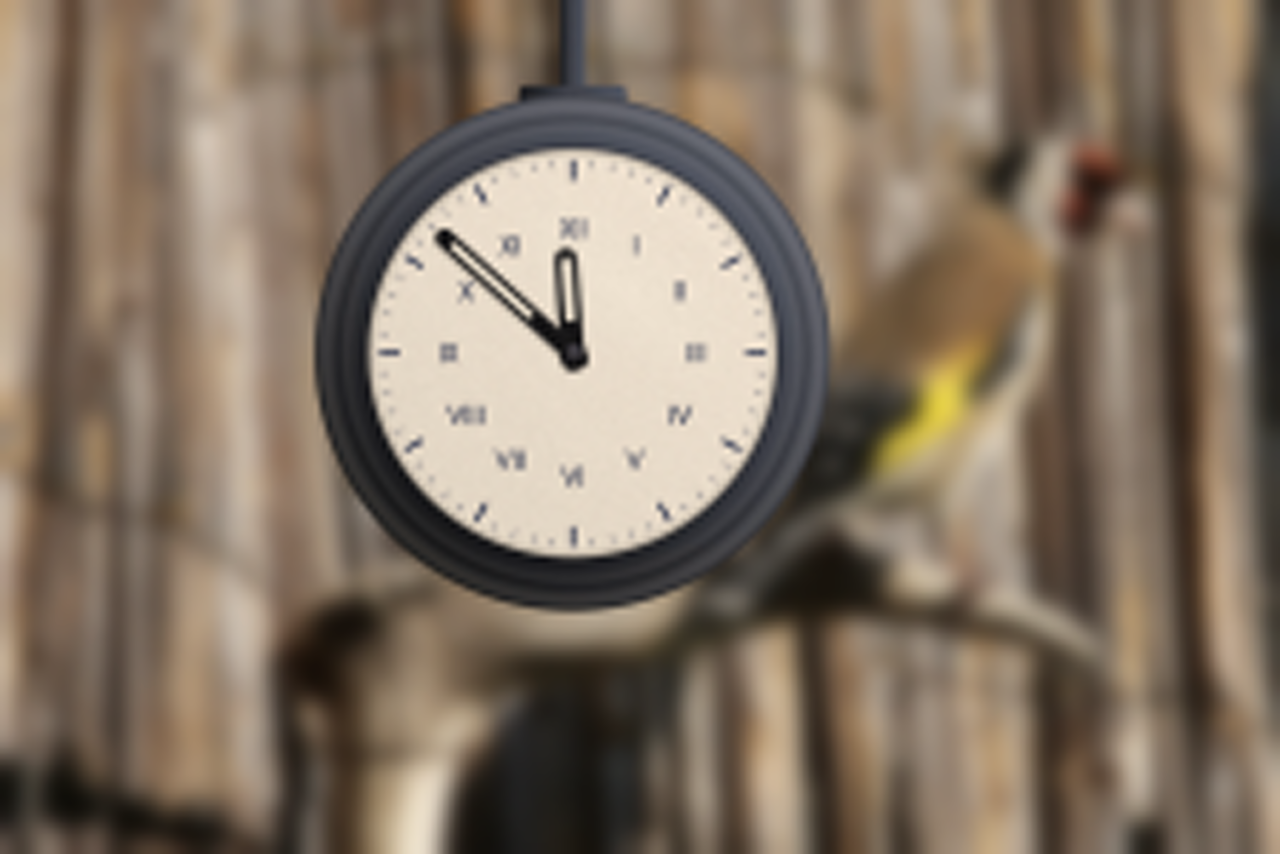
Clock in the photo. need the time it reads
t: 11:52
